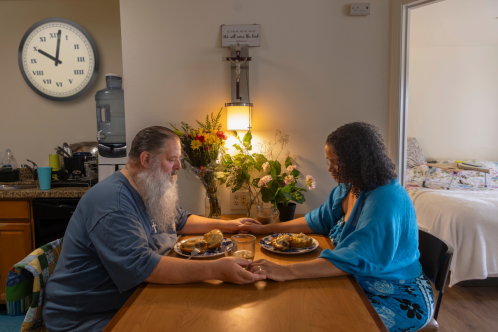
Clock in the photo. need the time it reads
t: 10:02
